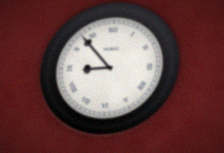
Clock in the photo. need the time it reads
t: 8:53
